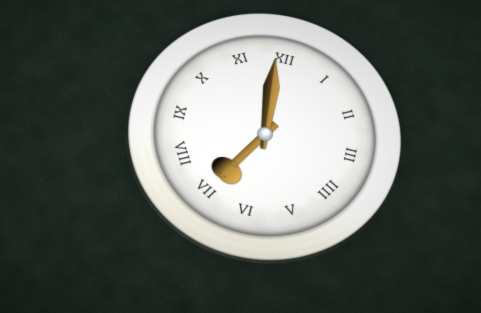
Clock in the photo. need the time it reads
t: 6:59
